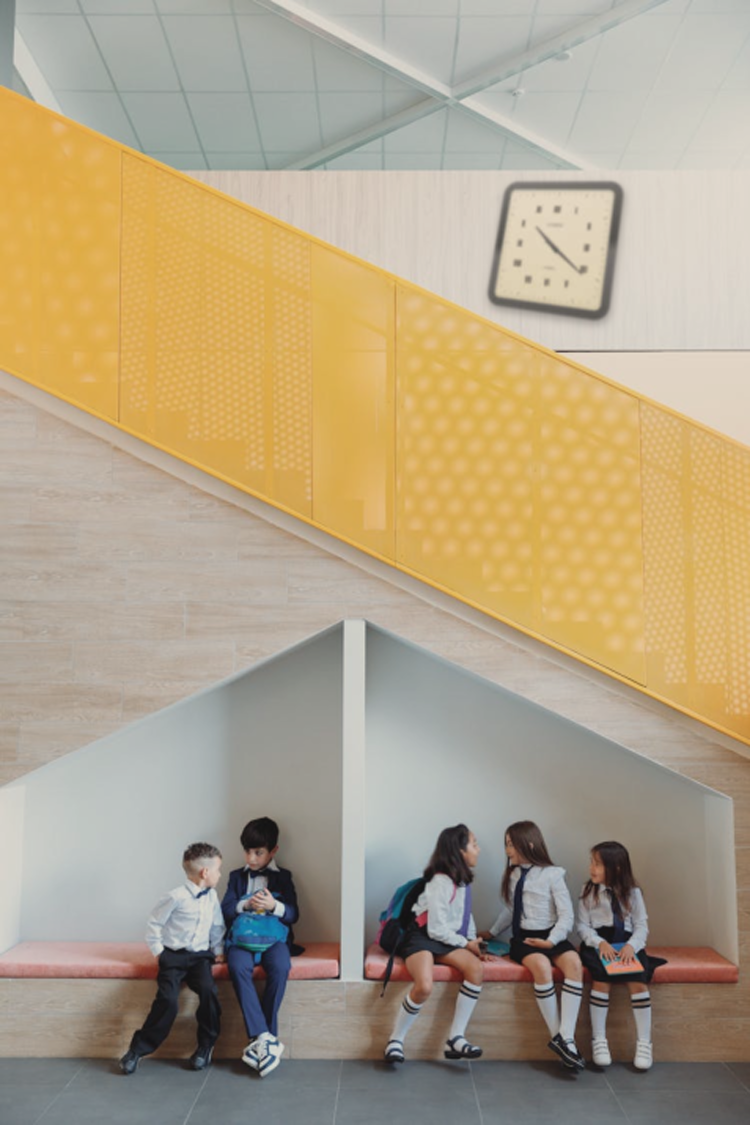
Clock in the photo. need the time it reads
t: 10:21
